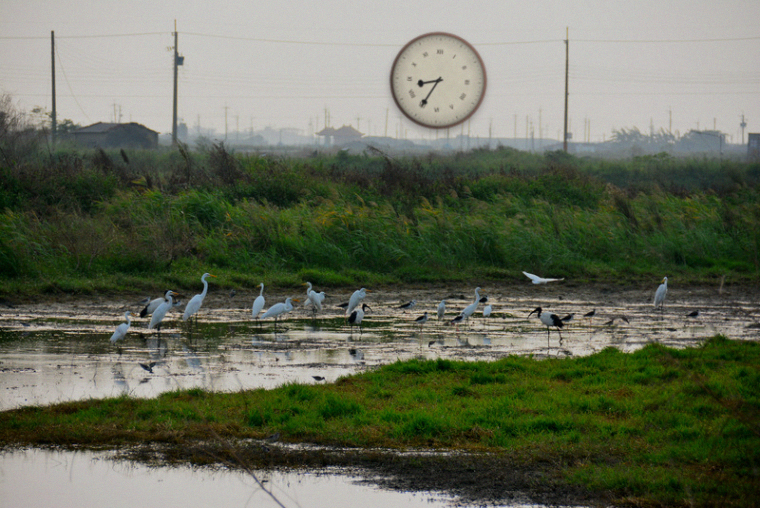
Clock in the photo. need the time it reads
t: 8:35
